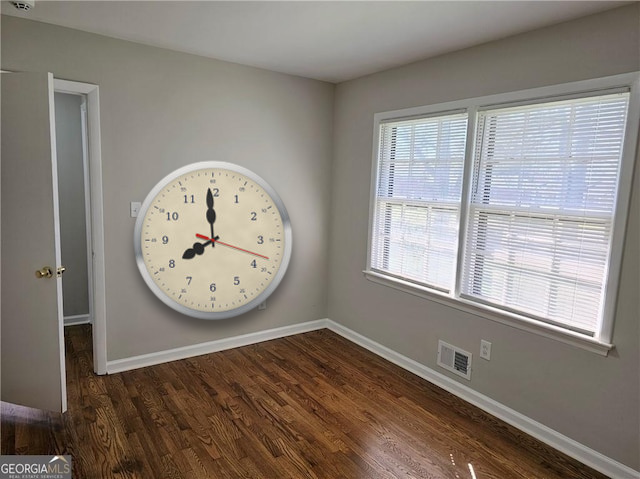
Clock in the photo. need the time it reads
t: 7:59:18
